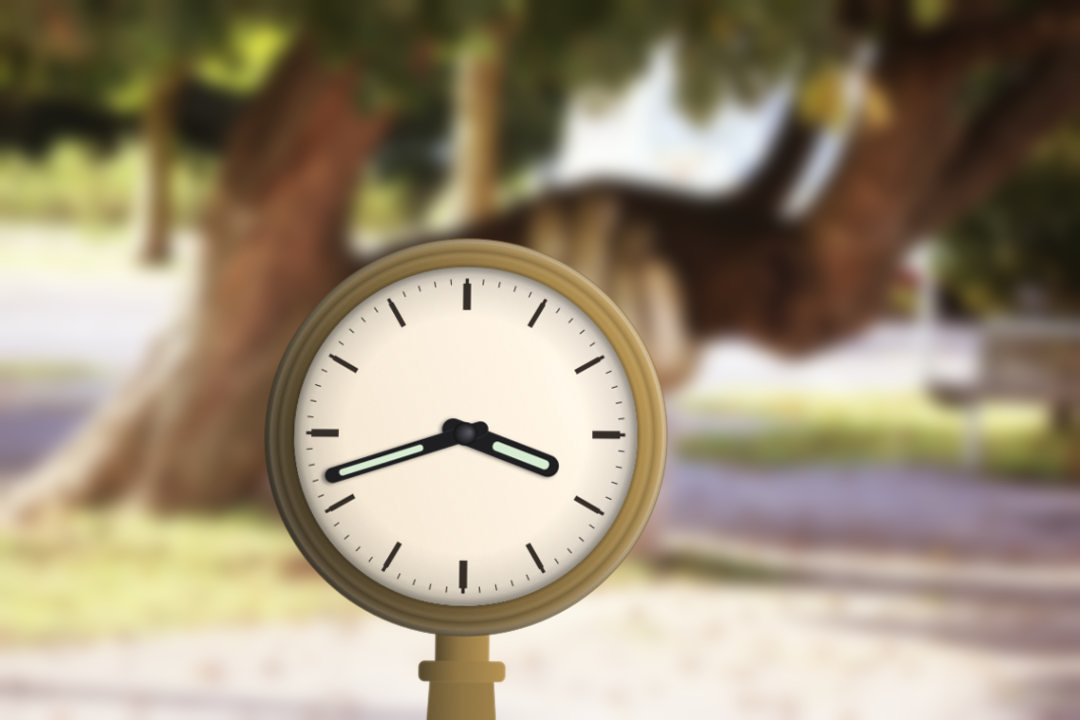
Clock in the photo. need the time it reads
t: 3:42
